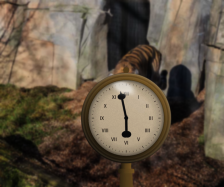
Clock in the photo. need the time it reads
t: 5:58
